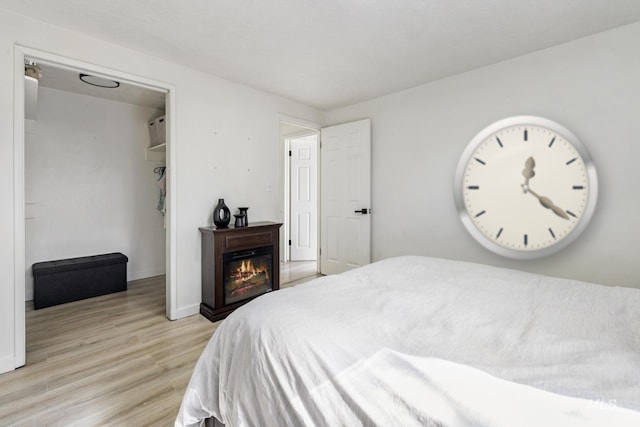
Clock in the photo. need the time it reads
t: 12:21
